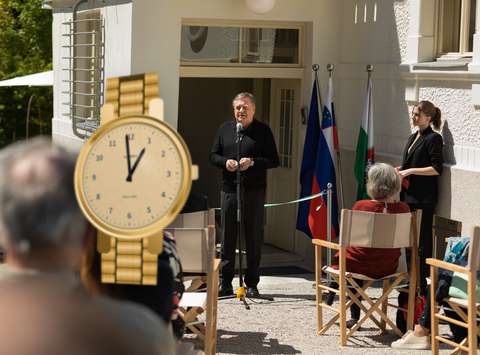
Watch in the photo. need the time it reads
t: 12:59
